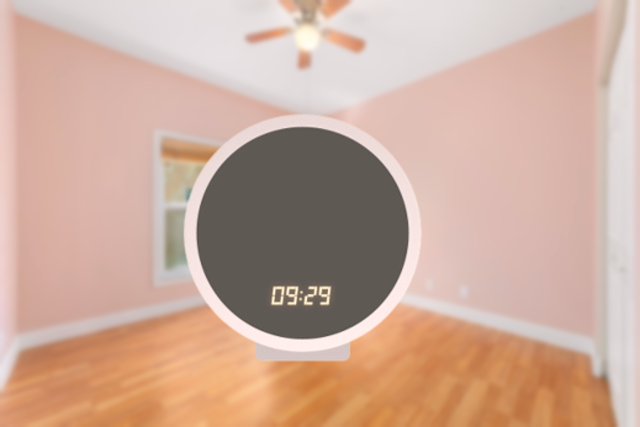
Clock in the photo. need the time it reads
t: 9:29
